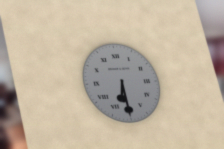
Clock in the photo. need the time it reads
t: 6:30
